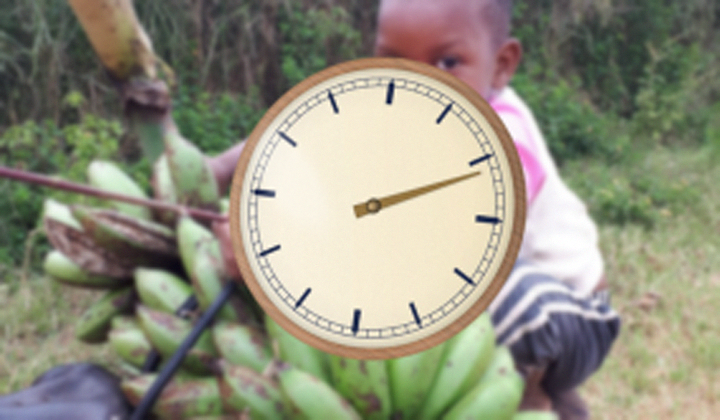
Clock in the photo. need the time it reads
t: 2:11
